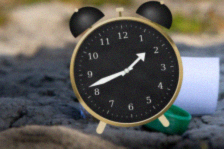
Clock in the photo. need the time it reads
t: 1:42
